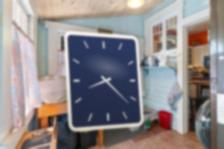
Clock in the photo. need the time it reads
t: 8:22
